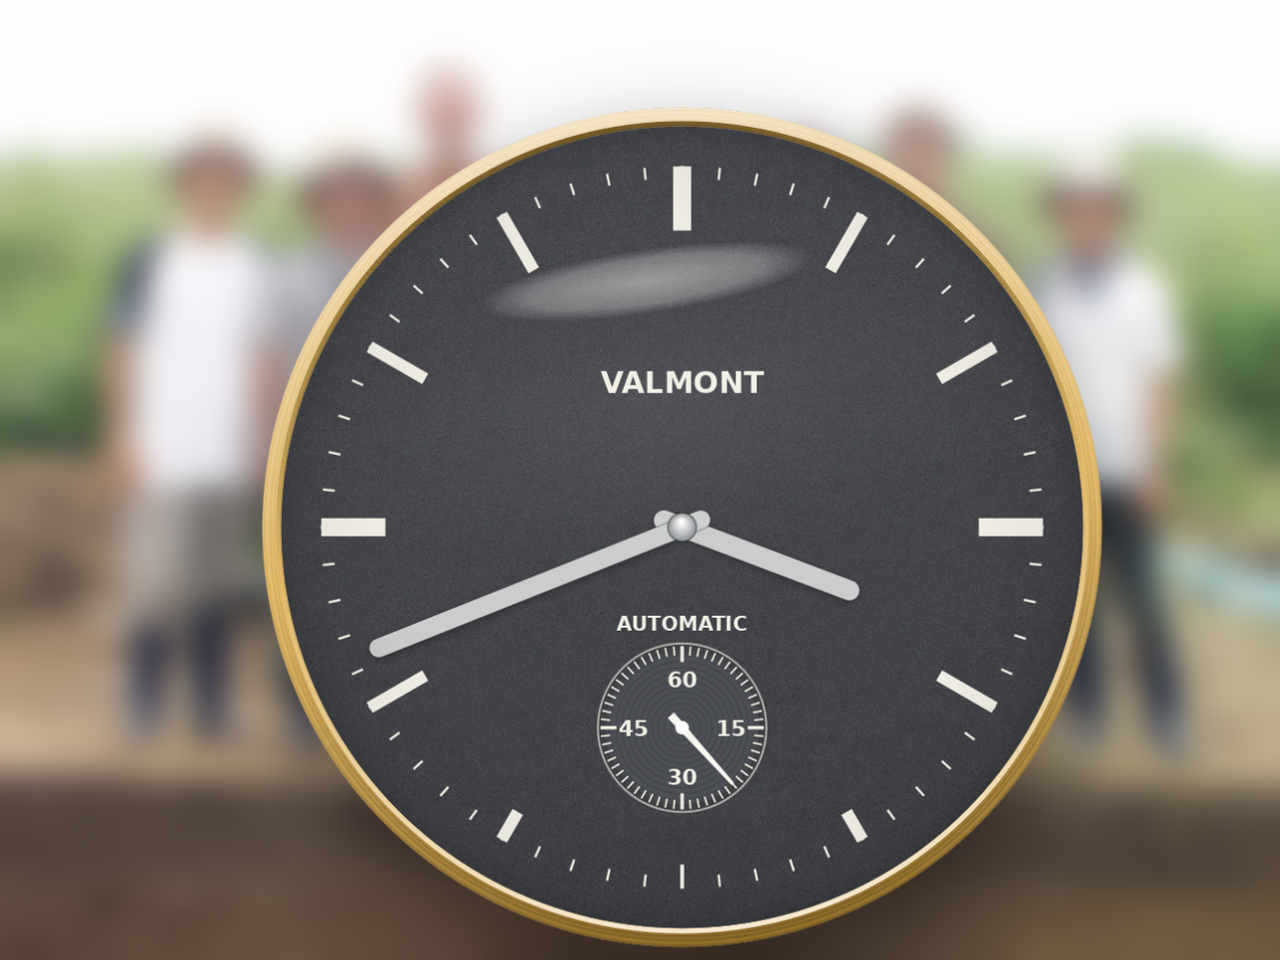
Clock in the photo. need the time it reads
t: 3:41:23
